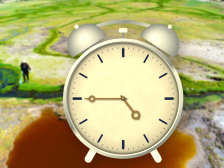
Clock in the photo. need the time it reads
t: 4:45
